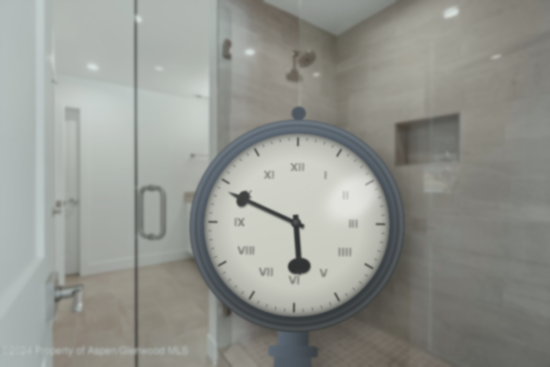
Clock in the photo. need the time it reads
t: 5:49
